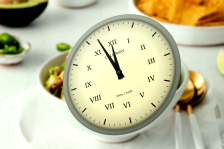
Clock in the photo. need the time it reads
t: 11:57
